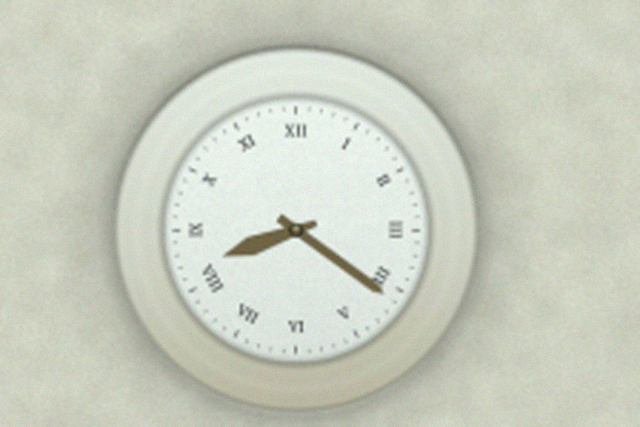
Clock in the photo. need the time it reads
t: 8:21
